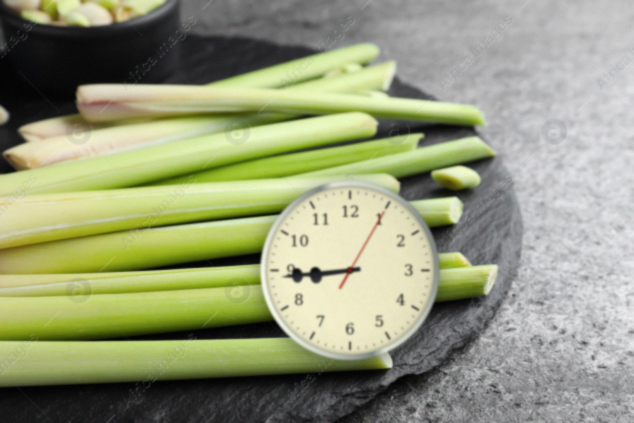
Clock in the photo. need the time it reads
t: 8:44:05
